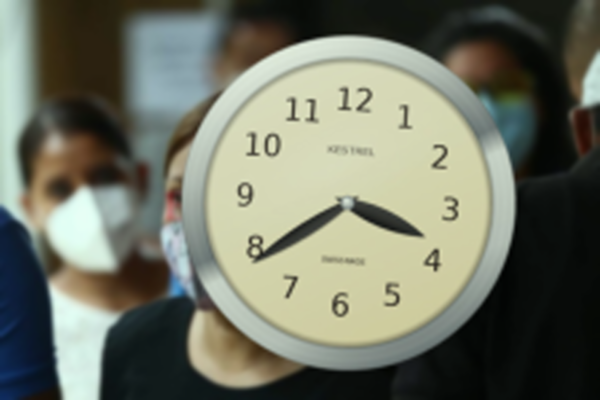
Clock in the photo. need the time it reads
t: 3:39
